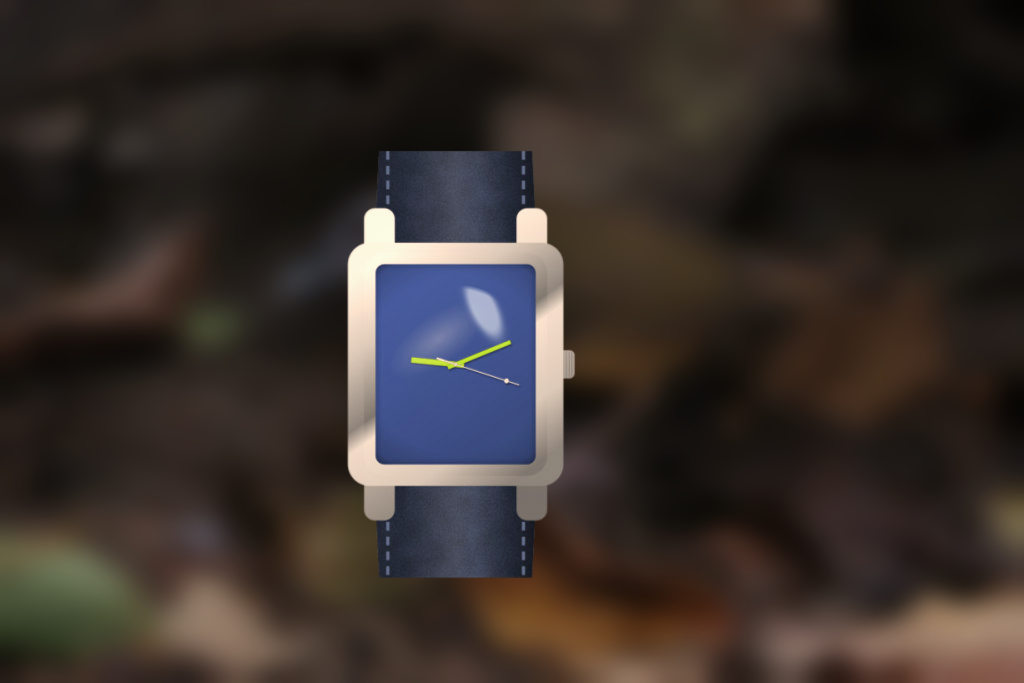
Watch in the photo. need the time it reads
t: 9:11:18
